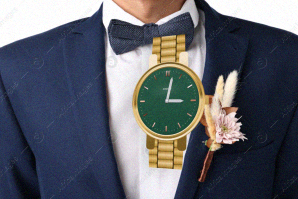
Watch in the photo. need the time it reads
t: 3:02
